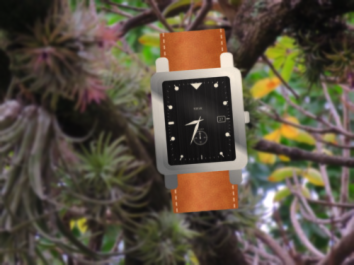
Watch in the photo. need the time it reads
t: 8:34
